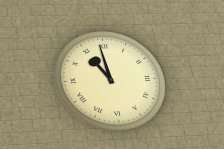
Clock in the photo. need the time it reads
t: 10:59
